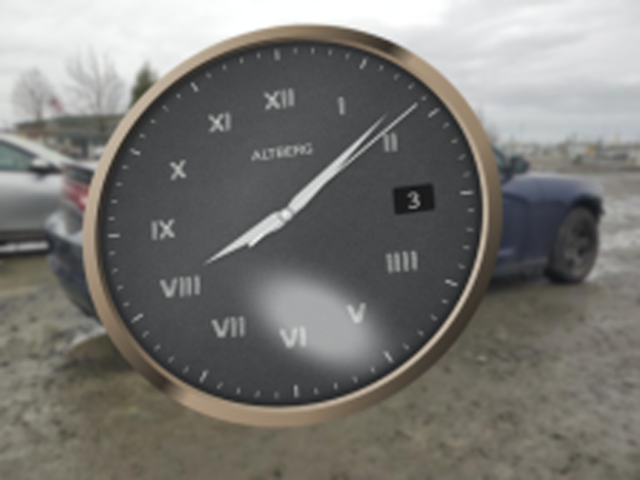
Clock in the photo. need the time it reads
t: 8:08:09
